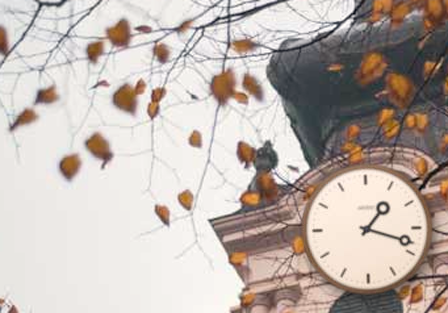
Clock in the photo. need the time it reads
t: 1:18
